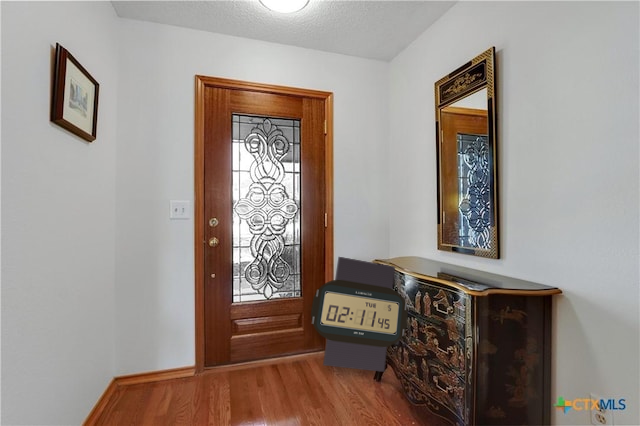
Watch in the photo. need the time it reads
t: 2:11:45
